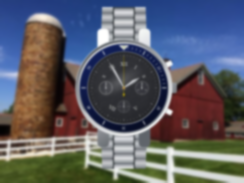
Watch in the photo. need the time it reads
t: 1:55
